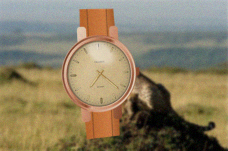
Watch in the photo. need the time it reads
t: 7:22
